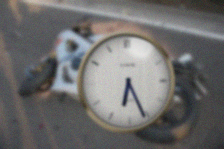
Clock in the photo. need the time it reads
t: 6:26
